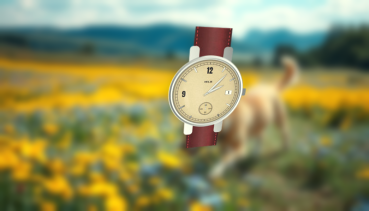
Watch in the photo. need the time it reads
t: 2:07
